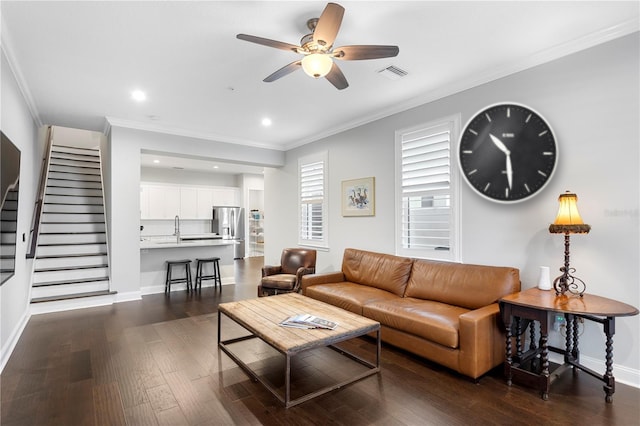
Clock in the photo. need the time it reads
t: 10:29
